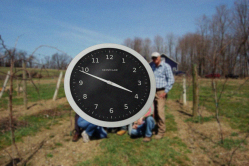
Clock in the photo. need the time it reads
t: 3:49
